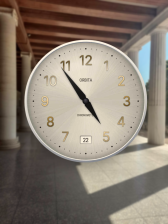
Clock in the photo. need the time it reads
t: 4:54
